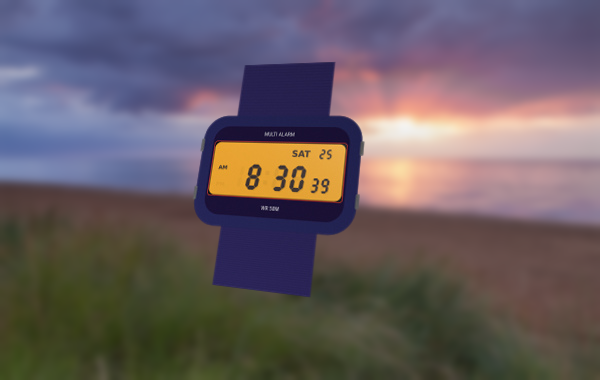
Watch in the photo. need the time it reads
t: 8:30:39
